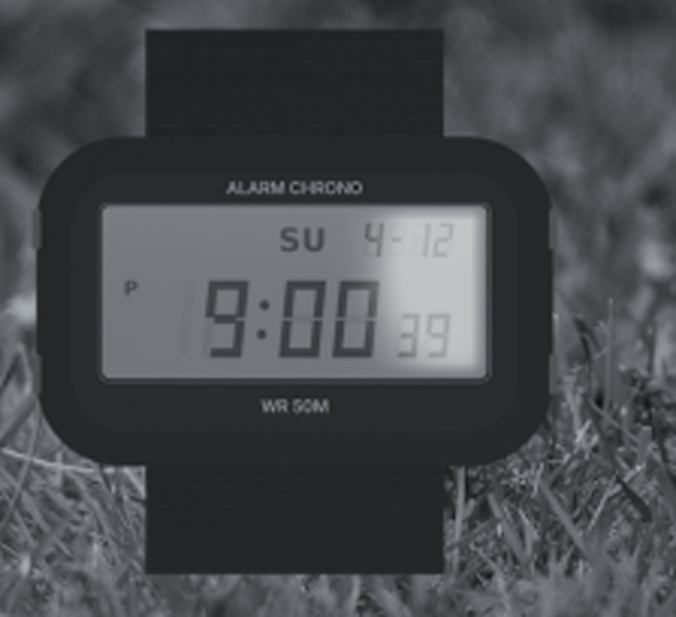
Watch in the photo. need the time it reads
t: 9:00:39
